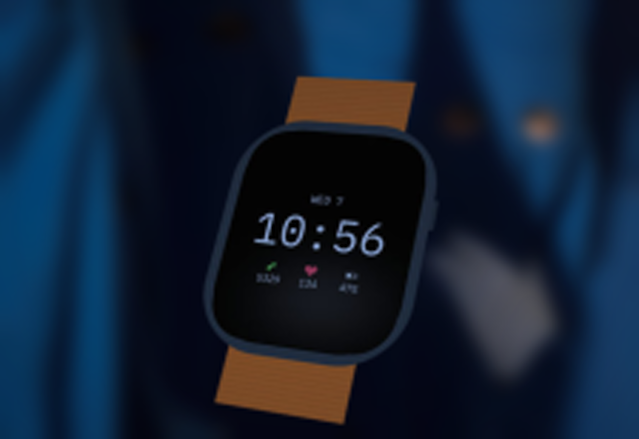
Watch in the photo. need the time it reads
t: 10:56
